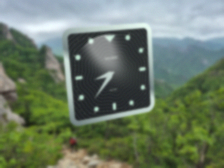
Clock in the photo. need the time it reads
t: 8:37
